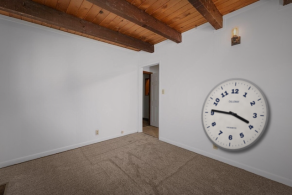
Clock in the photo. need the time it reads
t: 3:46
